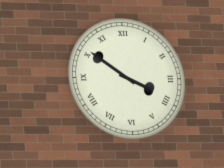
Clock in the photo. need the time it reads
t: 3:51
